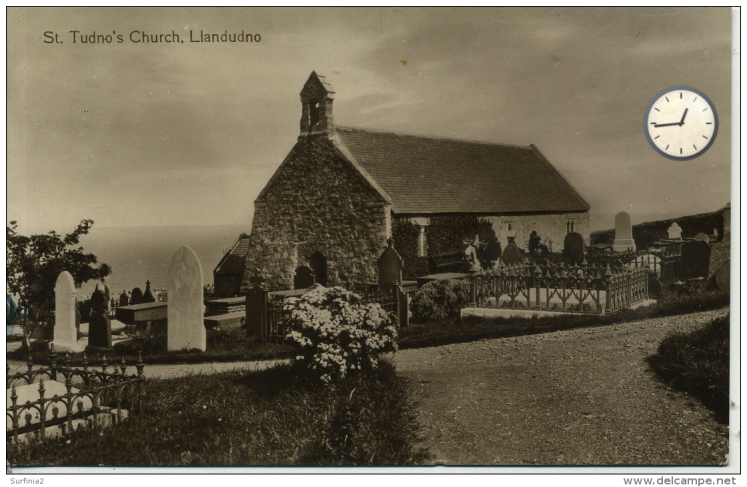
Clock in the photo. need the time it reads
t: 12:44
